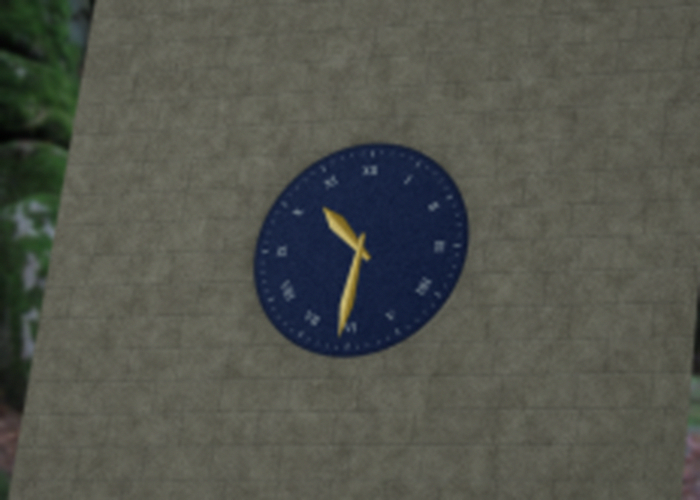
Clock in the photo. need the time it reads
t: 10:31
